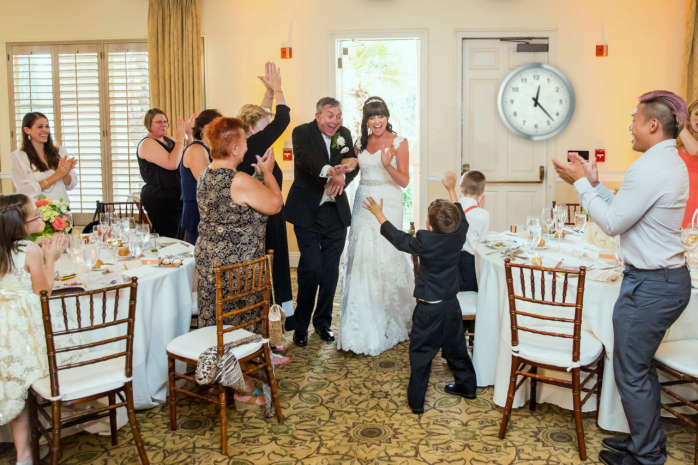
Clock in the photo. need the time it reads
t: 12:23
